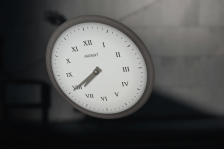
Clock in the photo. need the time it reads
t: 7:40
